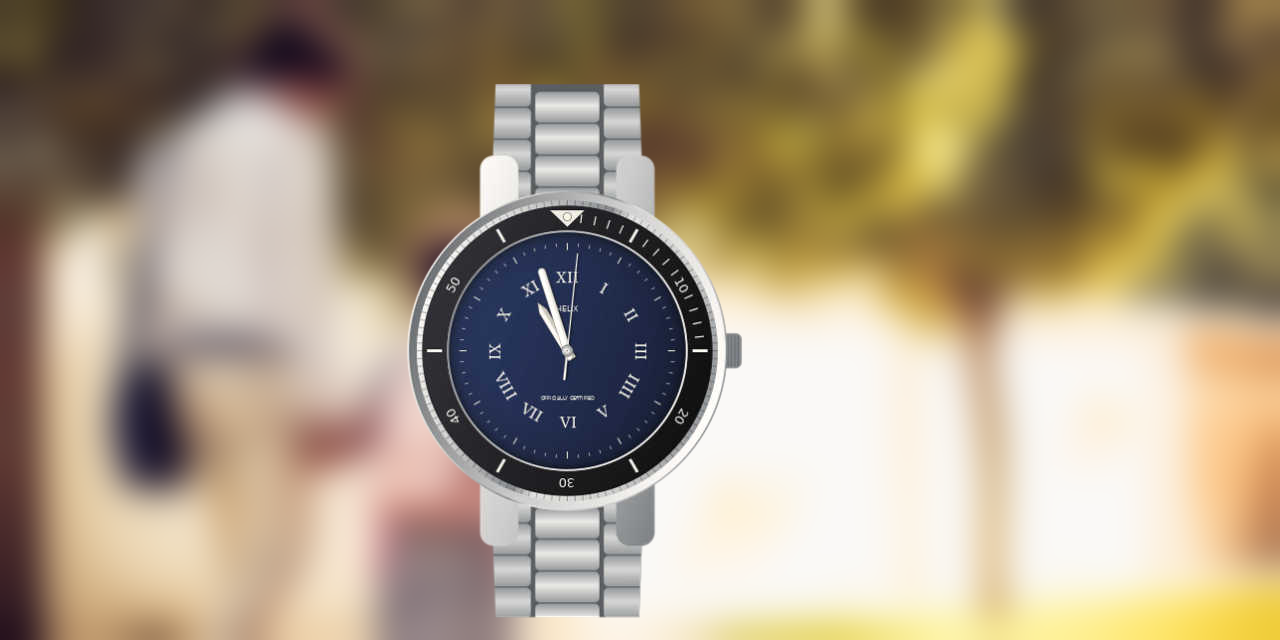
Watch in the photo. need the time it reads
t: 10:57:01
